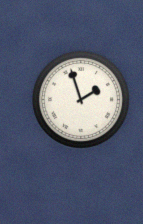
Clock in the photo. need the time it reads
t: 1:57
